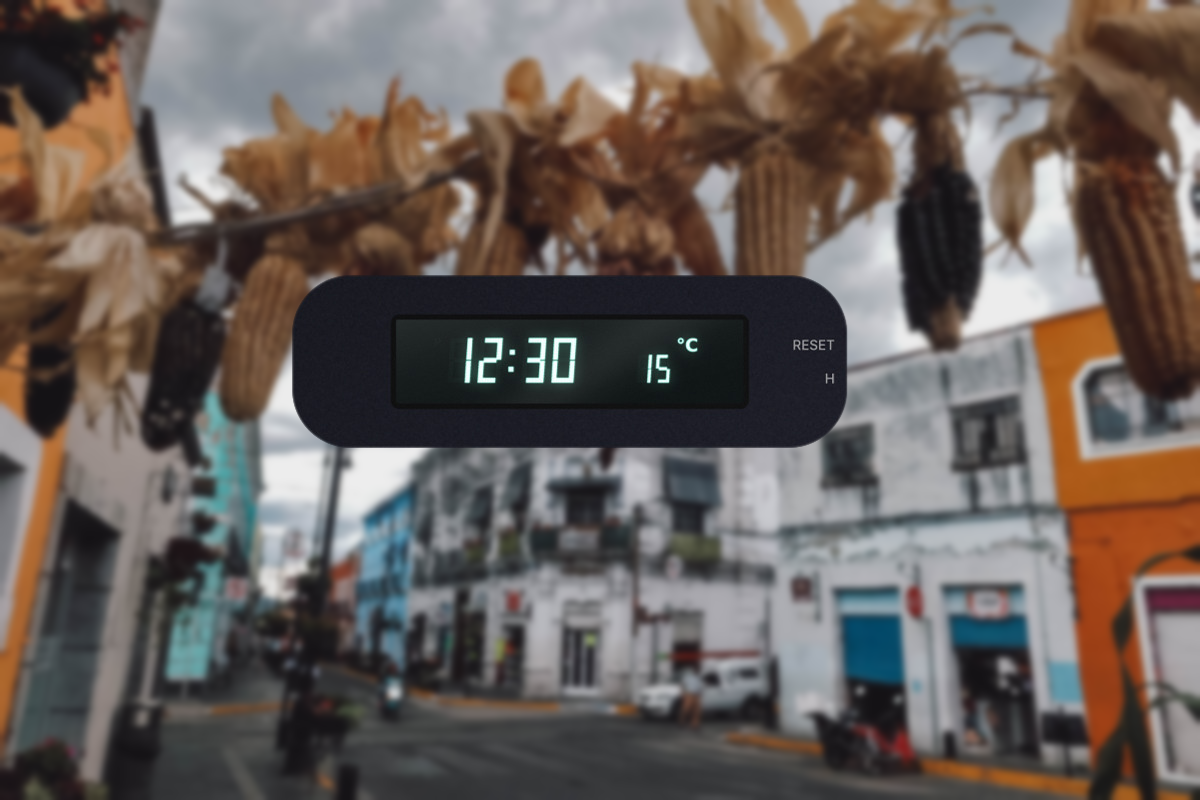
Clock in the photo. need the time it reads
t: 12:30
